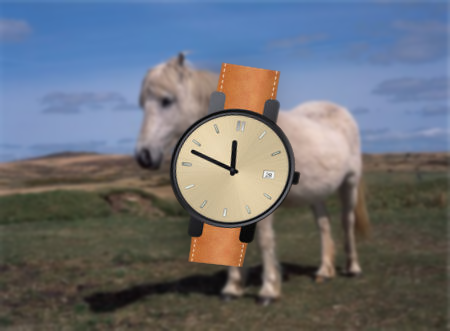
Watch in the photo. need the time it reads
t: 11:48
